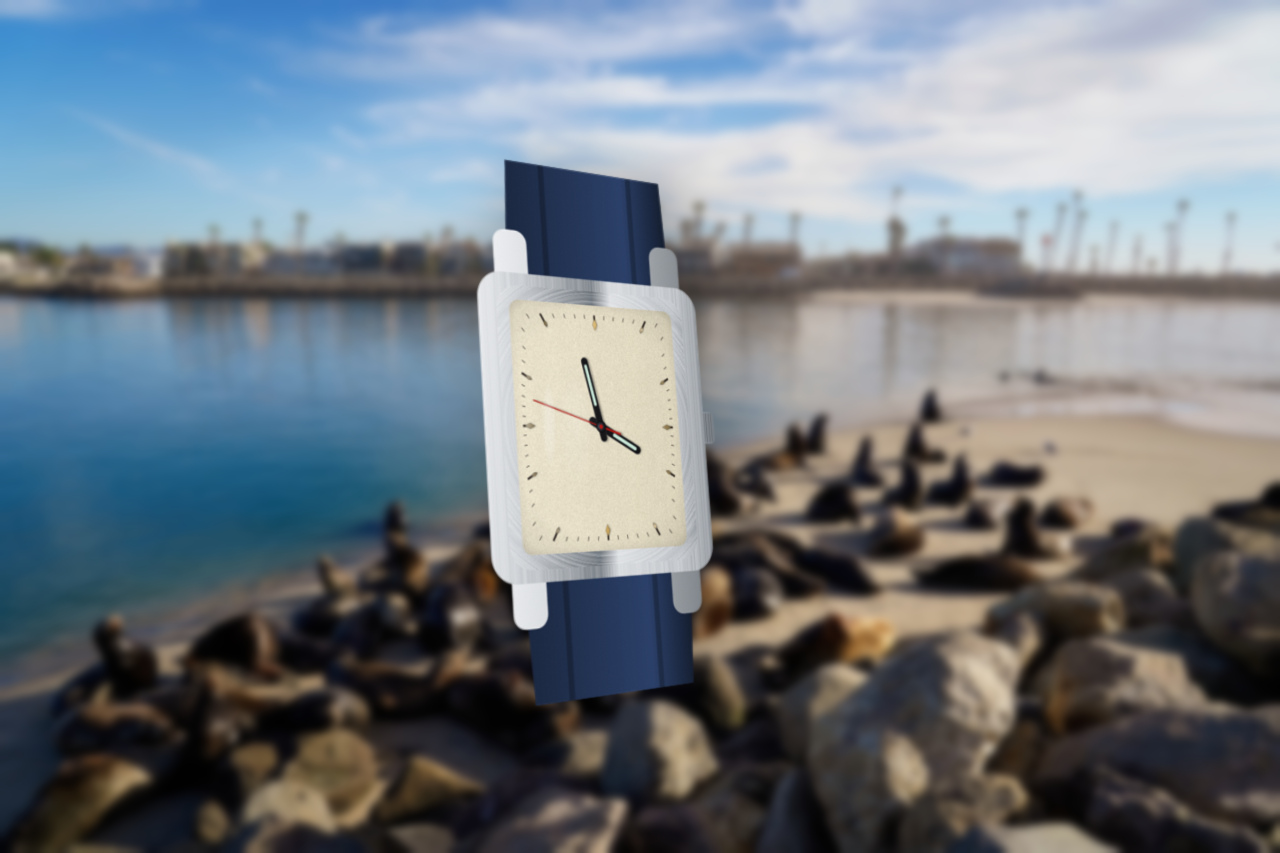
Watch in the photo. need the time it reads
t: 3:57:48
